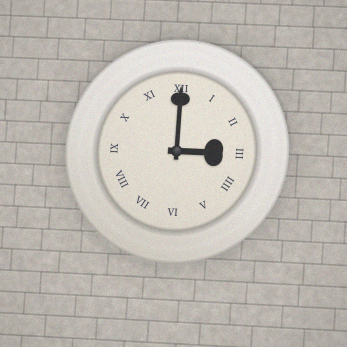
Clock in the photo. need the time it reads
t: 3:00
